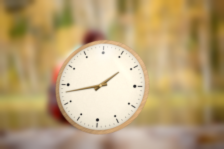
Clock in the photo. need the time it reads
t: 1:43
